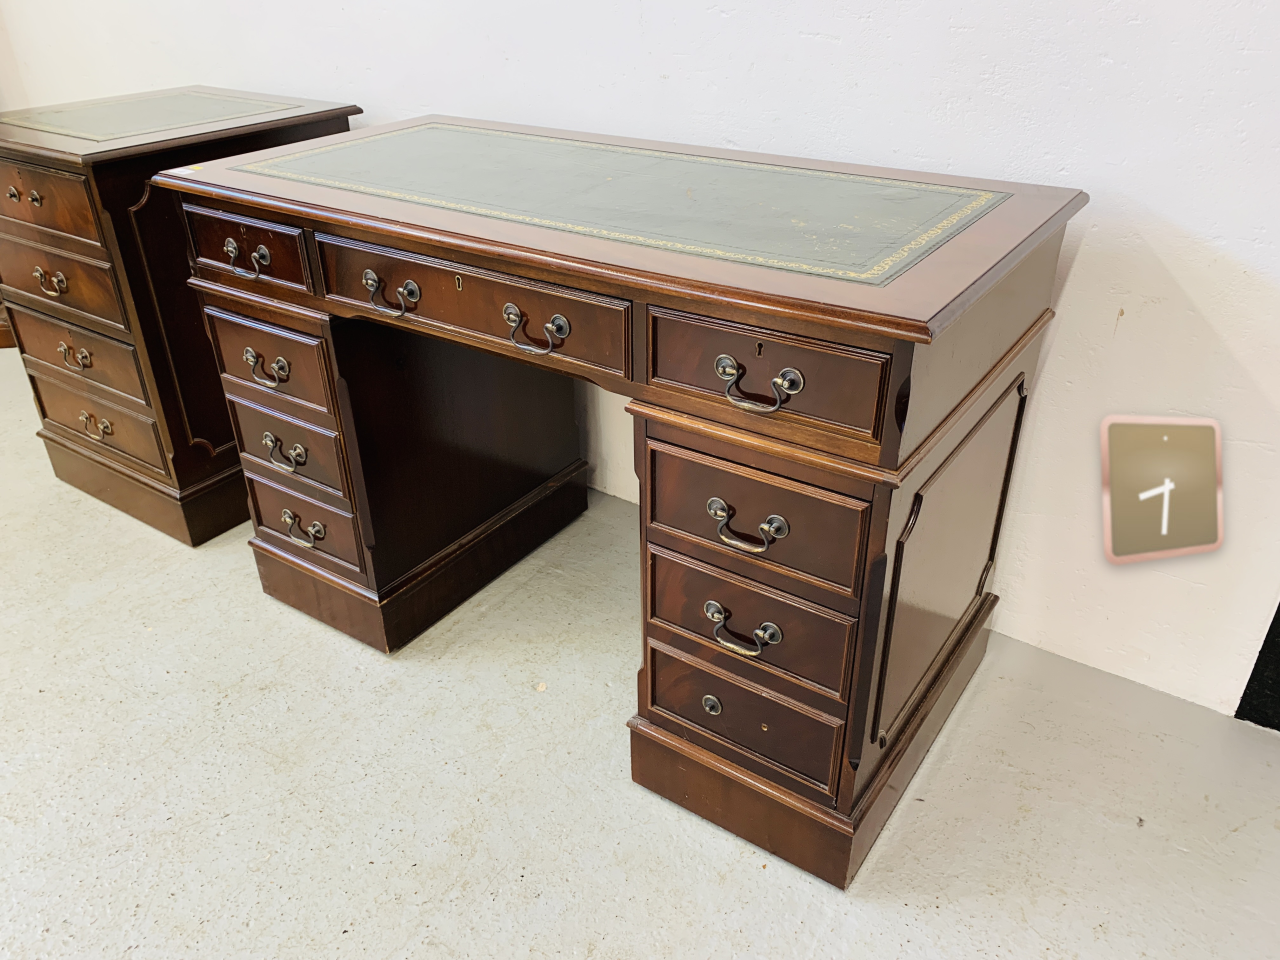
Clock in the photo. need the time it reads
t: 8:31
